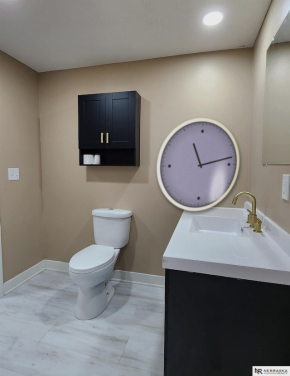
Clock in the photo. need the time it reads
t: 11:13
